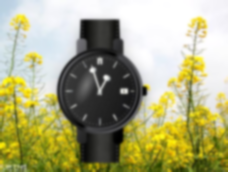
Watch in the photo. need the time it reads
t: 12:57
